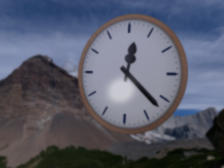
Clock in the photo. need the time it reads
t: 12:22
